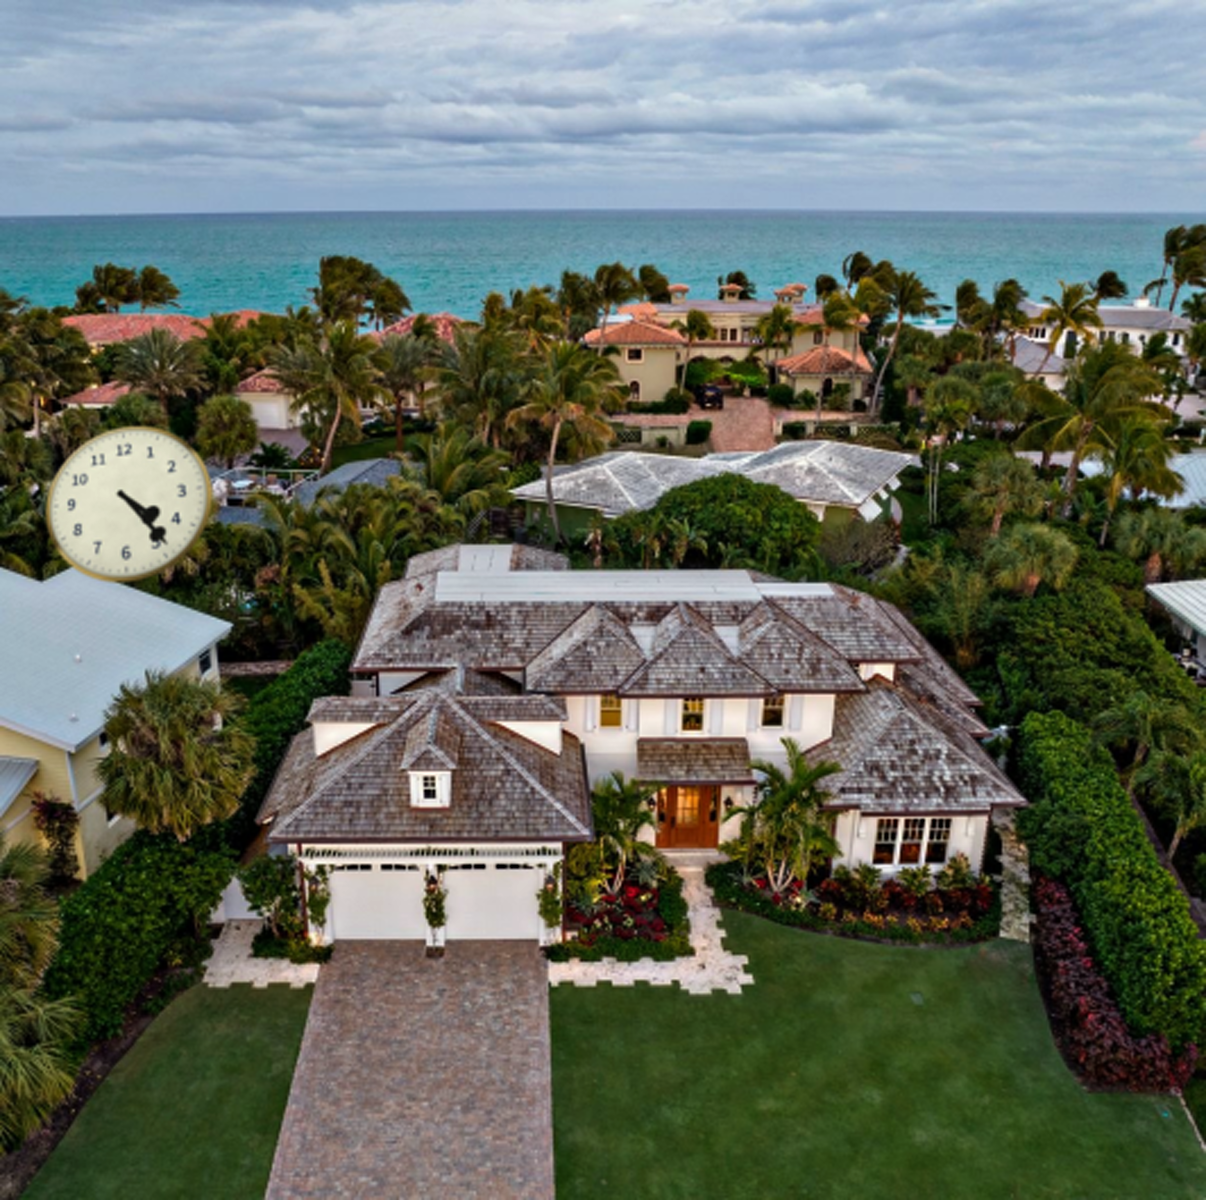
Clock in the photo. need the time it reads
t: 4:24
